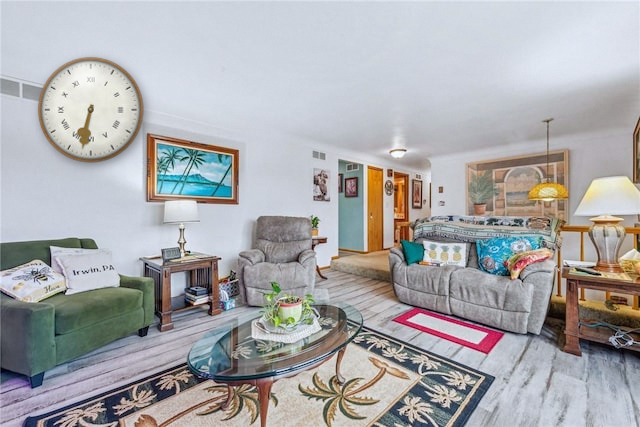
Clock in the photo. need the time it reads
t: 6:32
